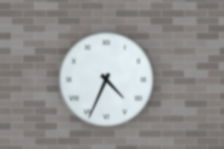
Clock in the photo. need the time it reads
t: 4:34
